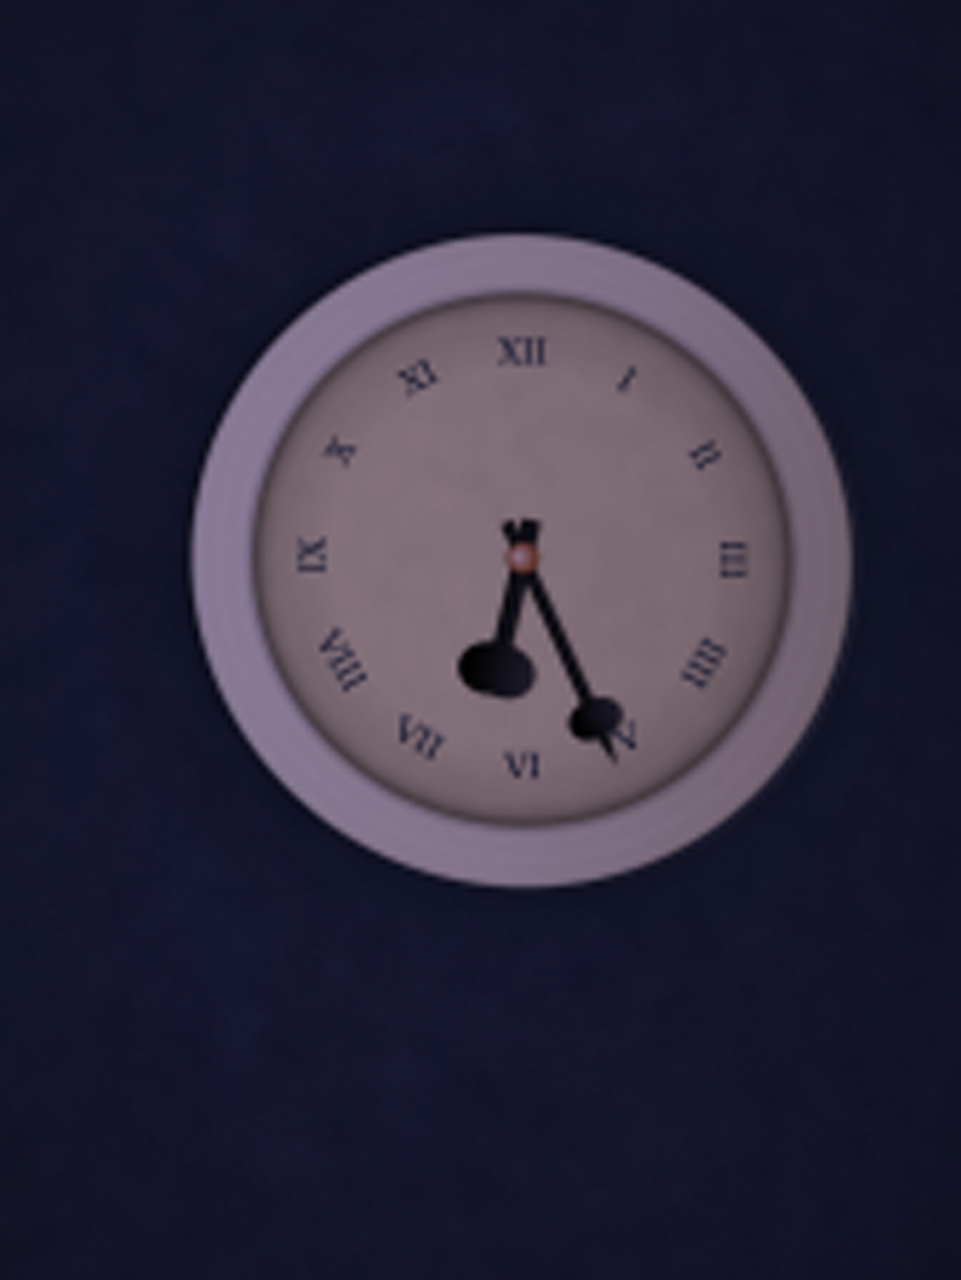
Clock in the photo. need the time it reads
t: 6:26
